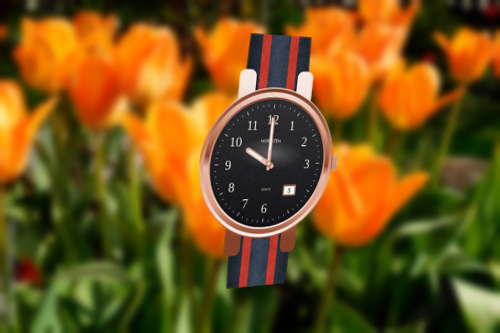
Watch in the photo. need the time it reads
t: 10:00
